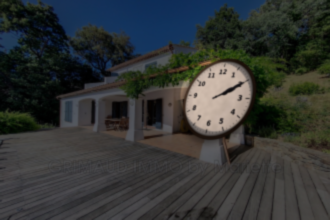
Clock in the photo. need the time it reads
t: 2:10
